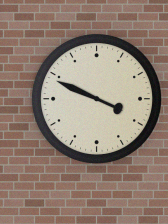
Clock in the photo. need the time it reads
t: 3:49
